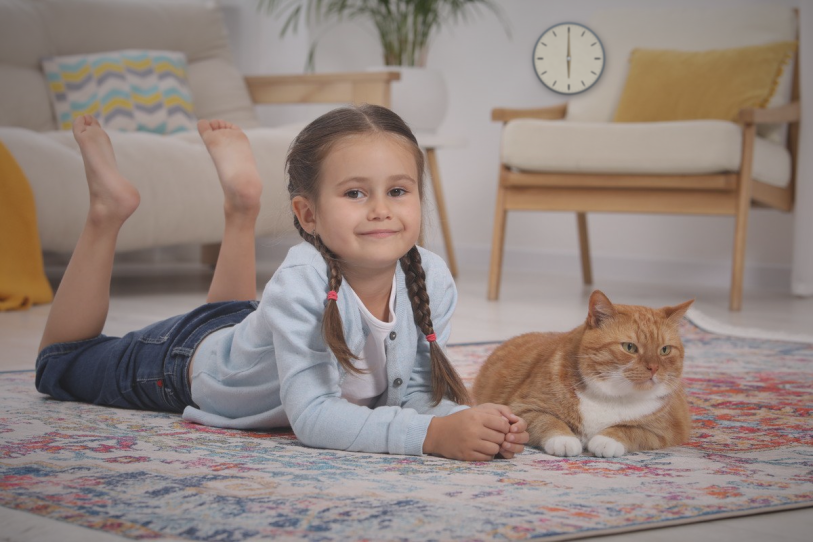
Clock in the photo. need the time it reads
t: 6:00
